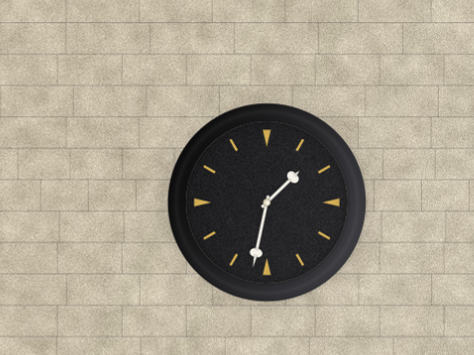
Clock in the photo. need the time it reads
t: 1:32
